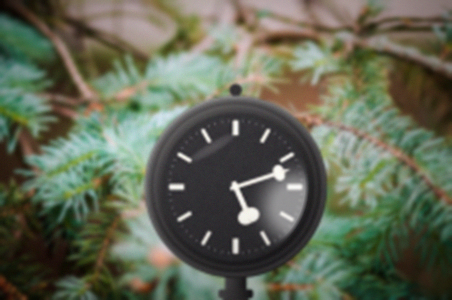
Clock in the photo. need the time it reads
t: 5:12
